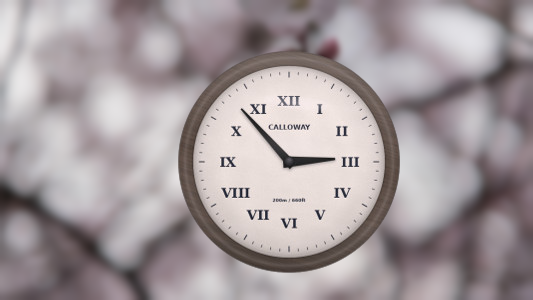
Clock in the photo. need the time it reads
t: 2:53
